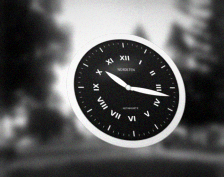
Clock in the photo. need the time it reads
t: 10:17
